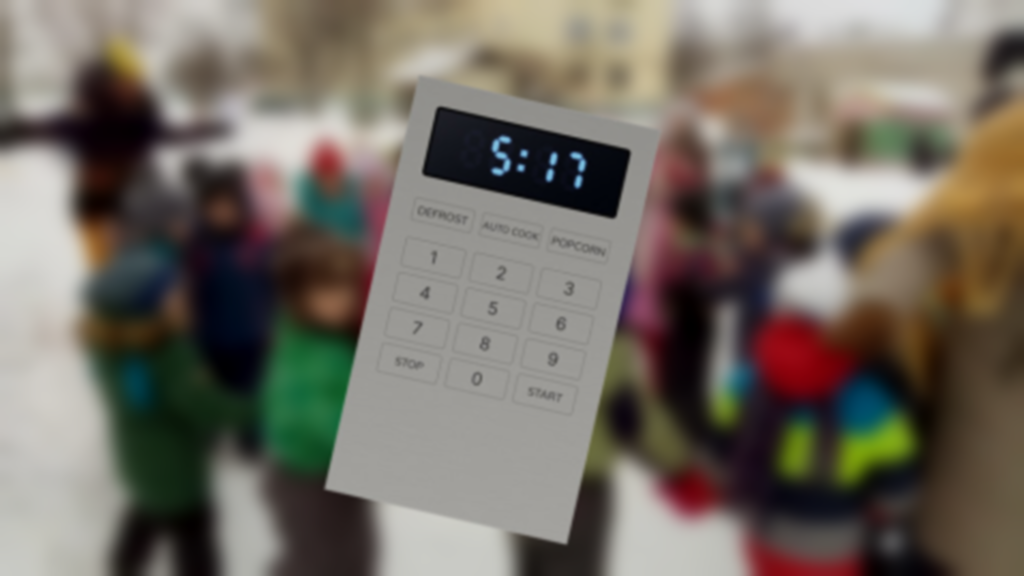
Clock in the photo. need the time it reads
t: 5:17
